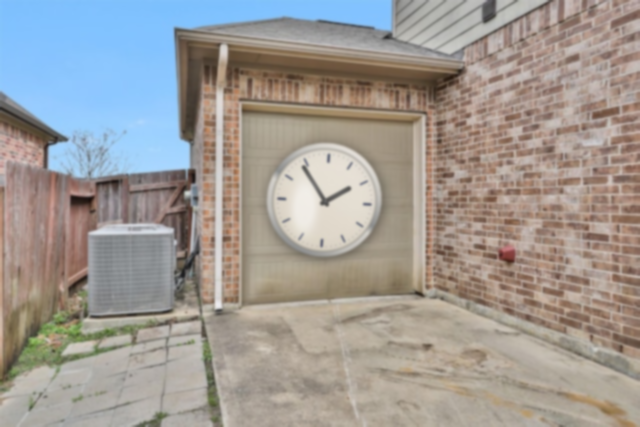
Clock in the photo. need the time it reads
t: 1:54
